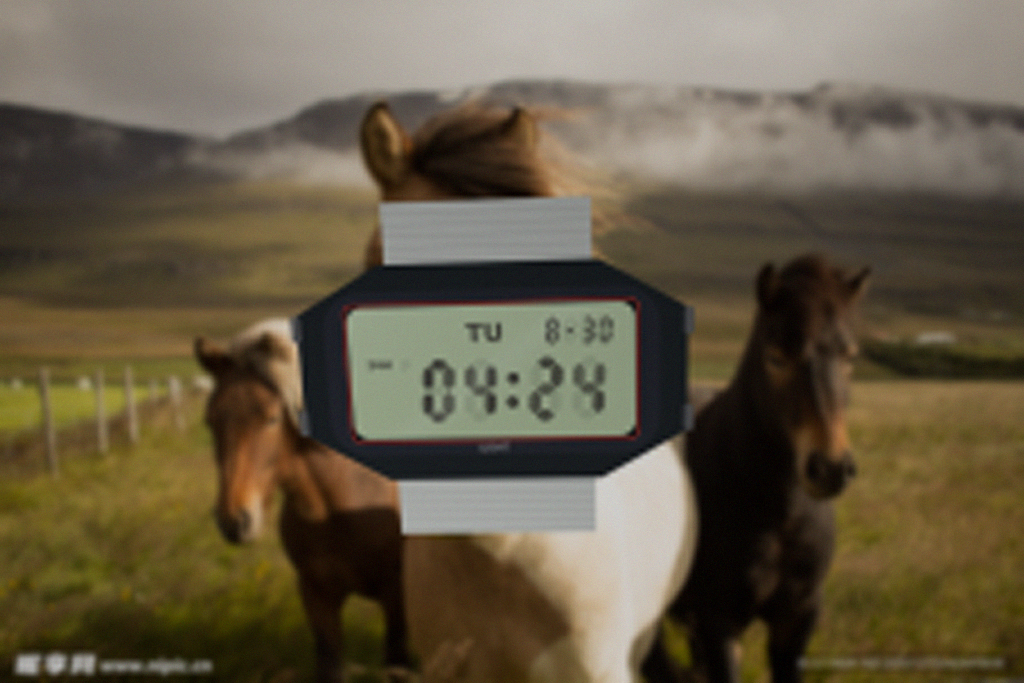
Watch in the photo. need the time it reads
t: 4:24
